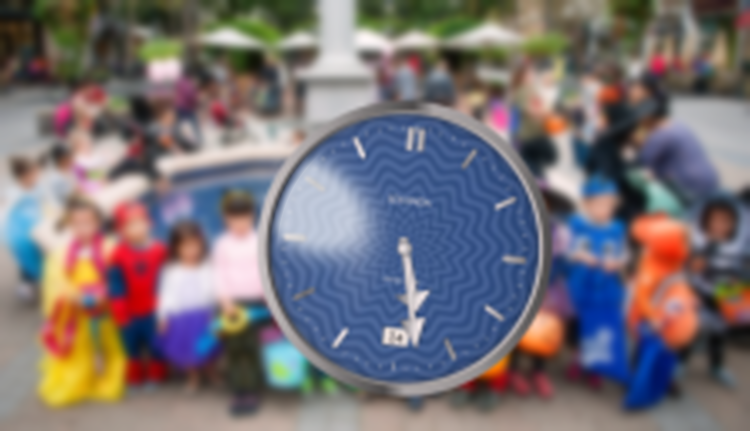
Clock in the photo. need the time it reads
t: 5:28
